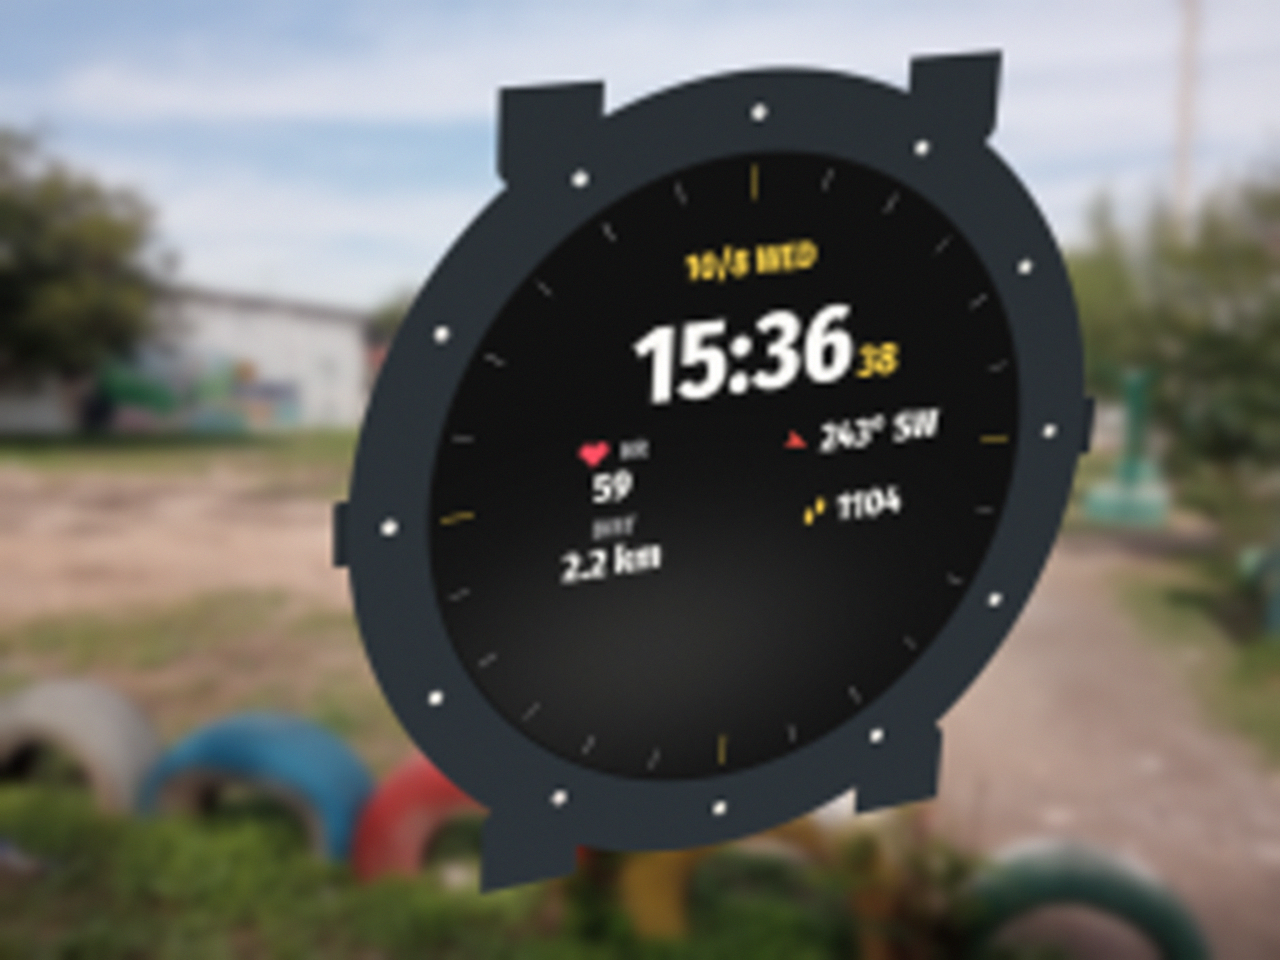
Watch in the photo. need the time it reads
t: 15:36:38
